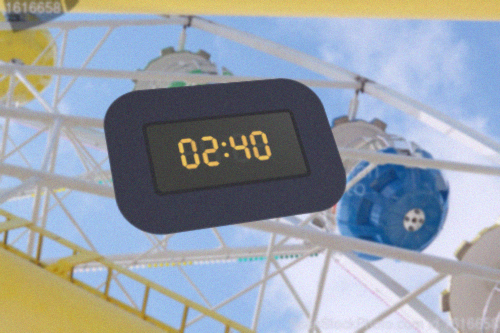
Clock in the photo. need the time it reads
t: 2:40
